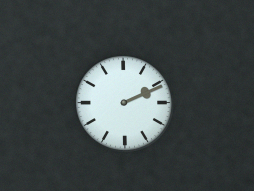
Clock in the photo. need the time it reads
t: 2:11
